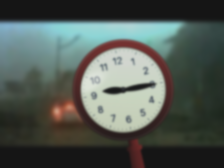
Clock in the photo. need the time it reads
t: 9:15
